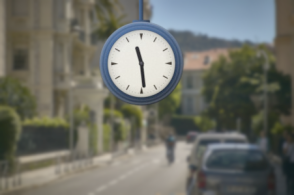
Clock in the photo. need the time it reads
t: 11:29
